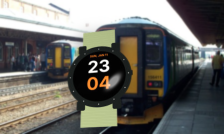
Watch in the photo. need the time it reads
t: 23:04
